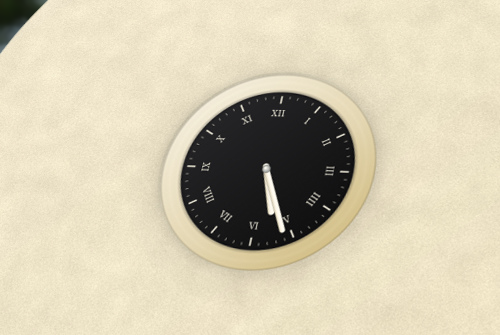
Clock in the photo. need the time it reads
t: 5:26
